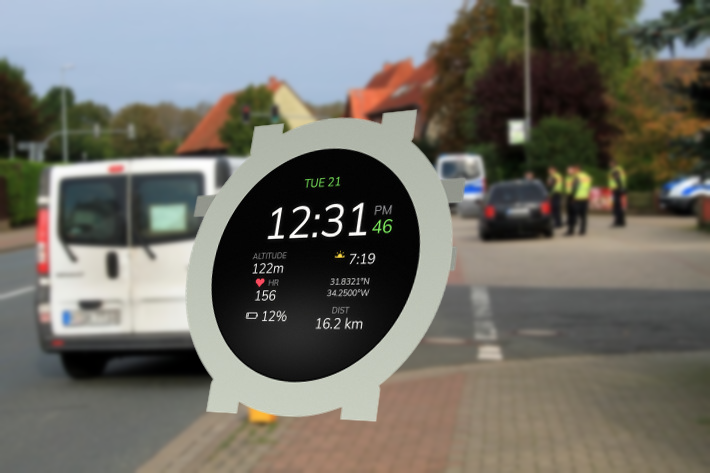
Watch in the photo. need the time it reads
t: 12:31:46
